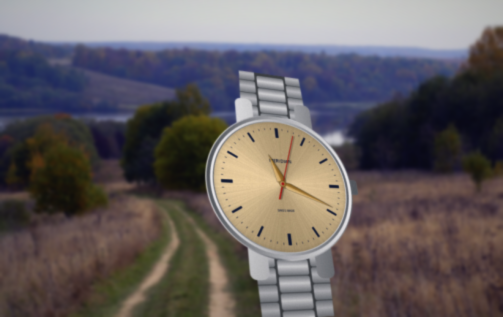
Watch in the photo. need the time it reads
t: 11:19:03
